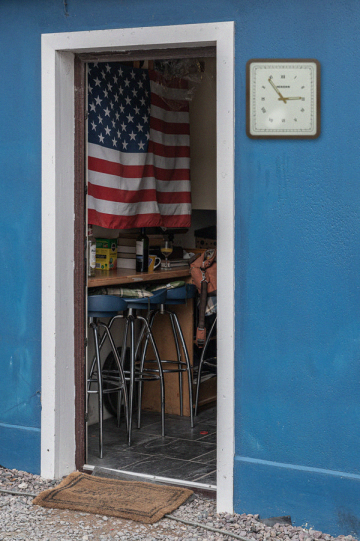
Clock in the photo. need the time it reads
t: 2:54
